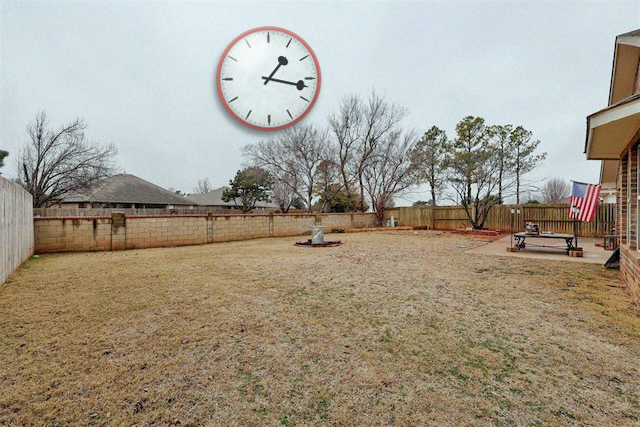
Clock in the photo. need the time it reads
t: 1:17
